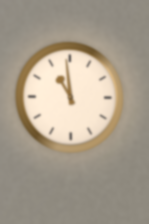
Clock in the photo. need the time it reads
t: 10:59
